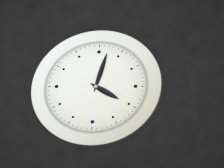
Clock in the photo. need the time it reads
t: 4:02
